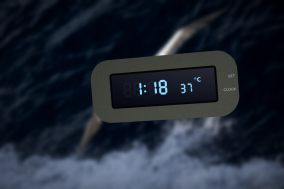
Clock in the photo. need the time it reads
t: 1:18
